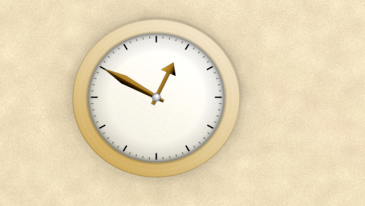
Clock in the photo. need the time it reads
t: 12:50
